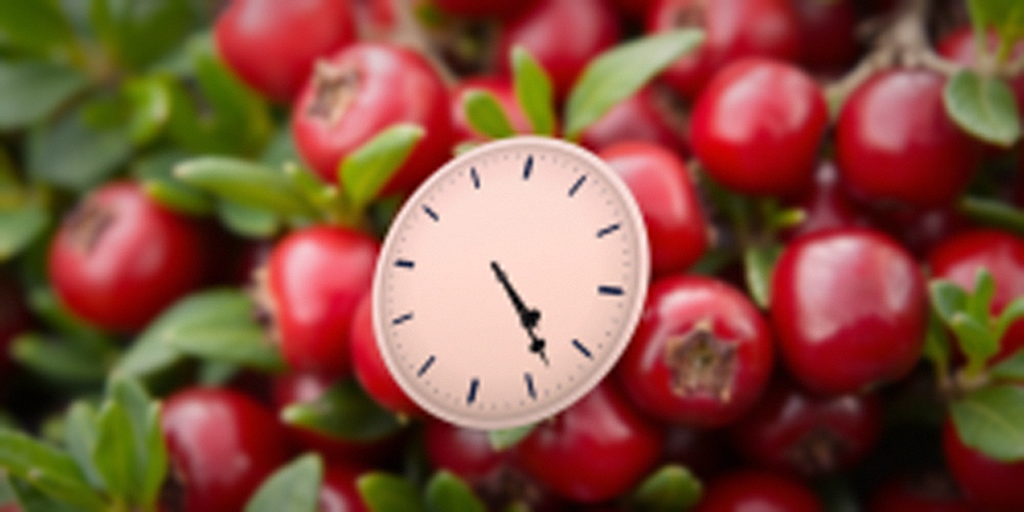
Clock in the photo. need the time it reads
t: 4:23
